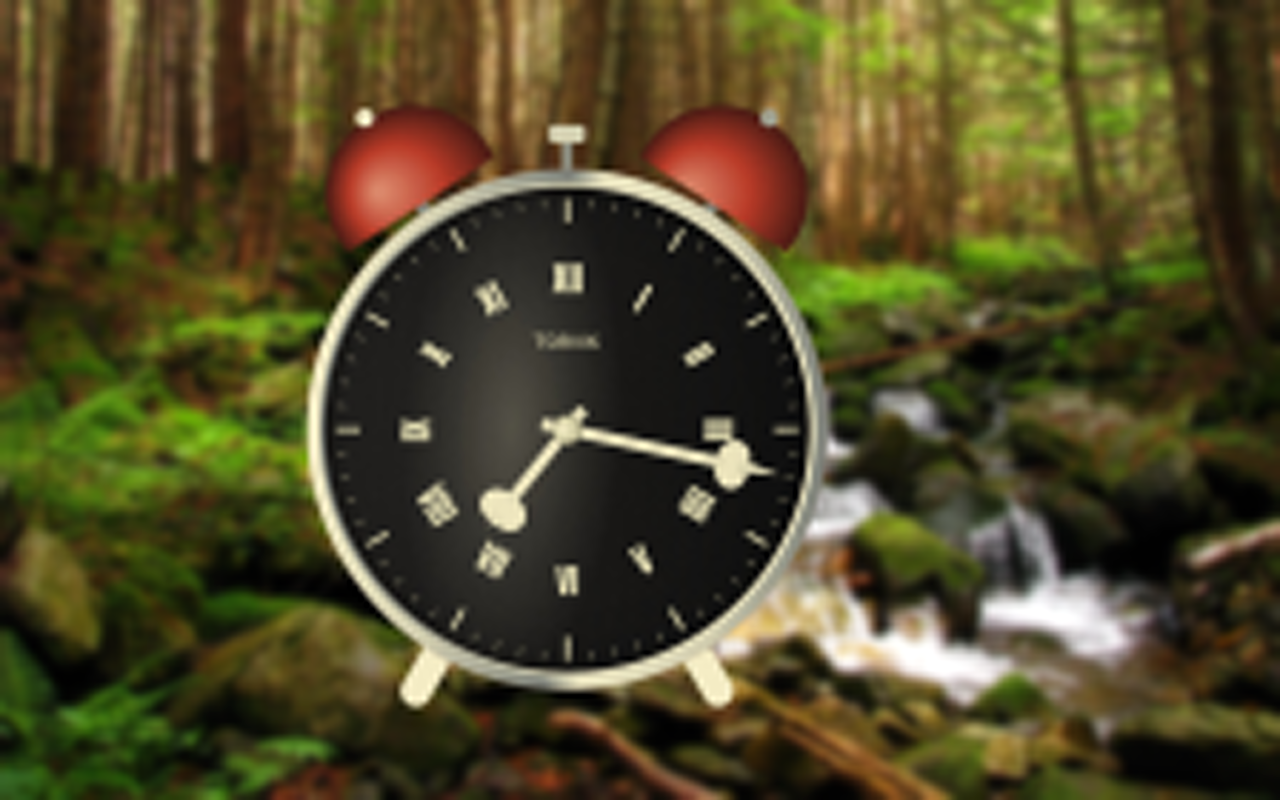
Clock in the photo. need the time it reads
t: 7:17
